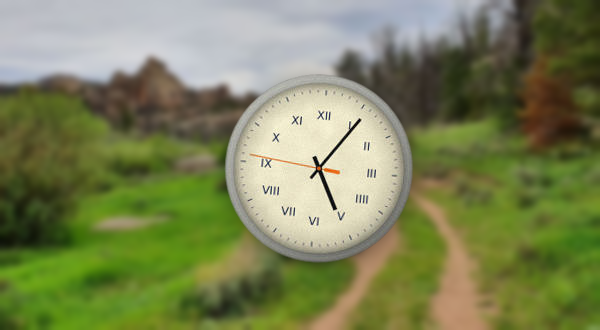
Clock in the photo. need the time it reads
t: 5:05:46
